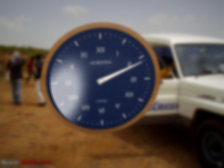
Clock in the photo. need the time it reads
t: 2:11
